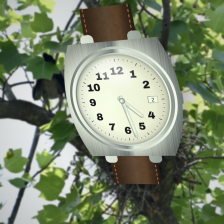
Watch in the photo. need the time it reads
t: 4:28
